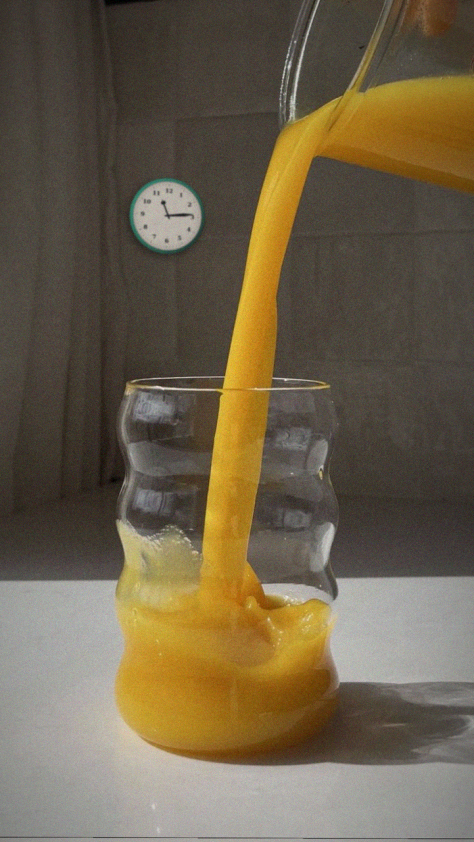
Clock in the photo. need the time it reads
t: 11:14
